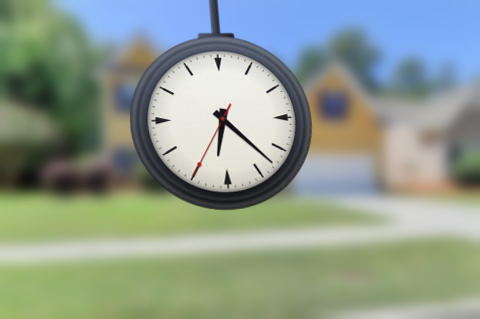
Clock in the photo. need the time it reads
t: 6:22:35
